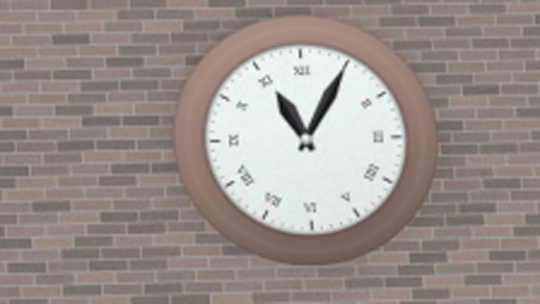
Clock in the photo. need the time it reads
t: 11:05
